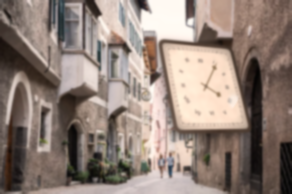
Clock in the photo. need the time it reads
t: 4:06
